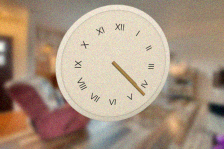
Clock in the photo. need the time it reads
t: 4:22
